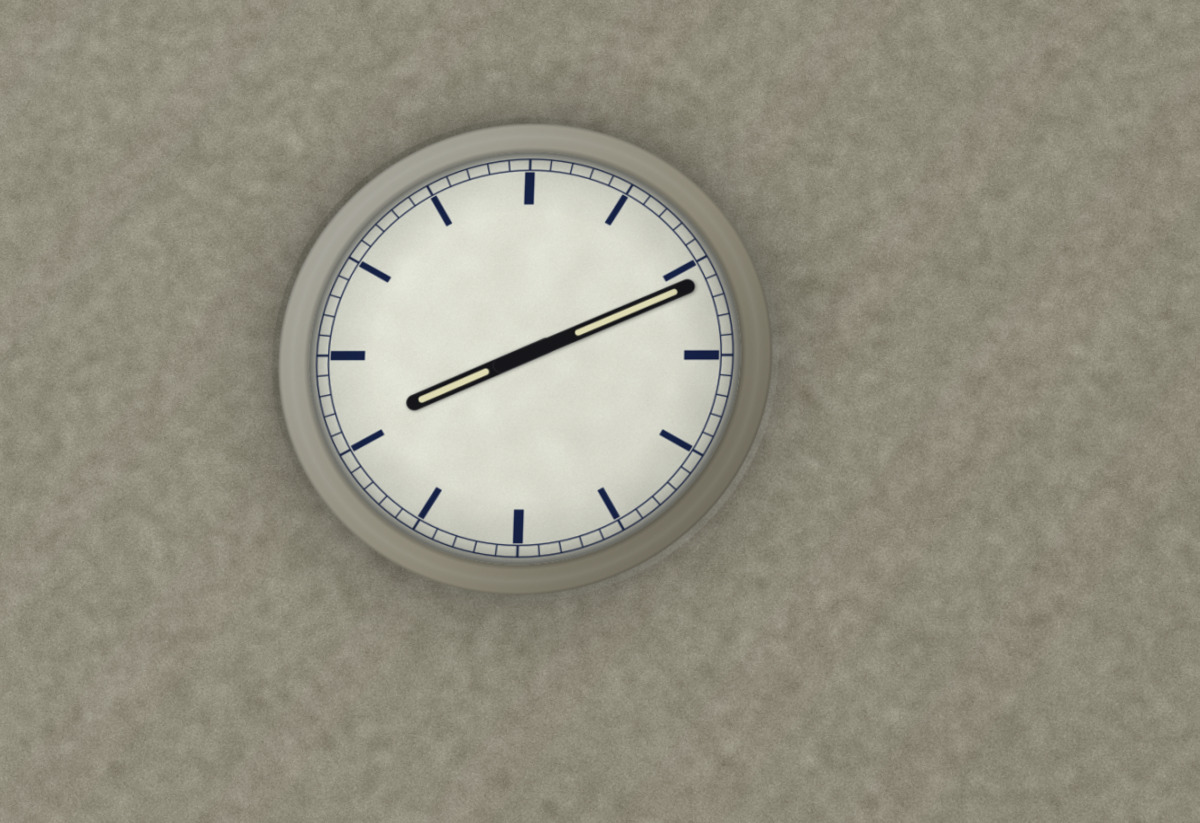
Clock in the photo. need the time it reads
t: 8:11
